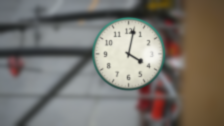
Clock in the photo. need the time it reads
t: 4:02
